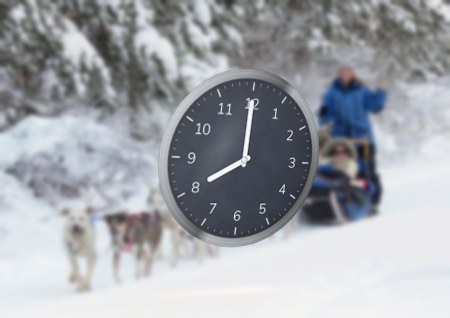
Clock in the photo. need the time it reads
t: 8:00
